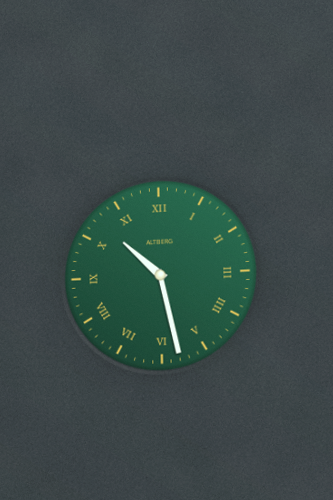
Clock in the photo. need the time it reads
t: 10:28
